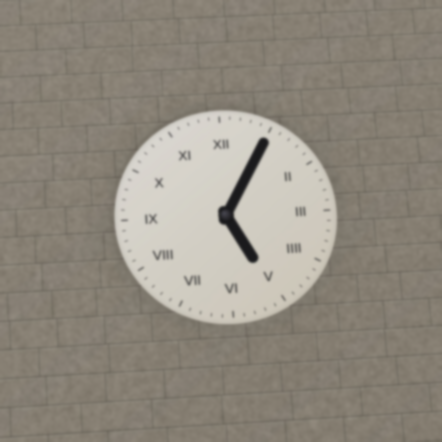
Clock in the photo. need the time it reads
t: 5:05
